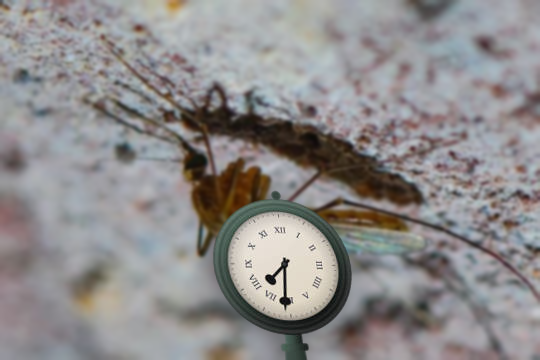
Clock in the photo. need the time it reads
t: 7:31
